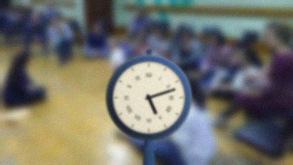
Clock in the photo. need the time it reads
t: 5:12
